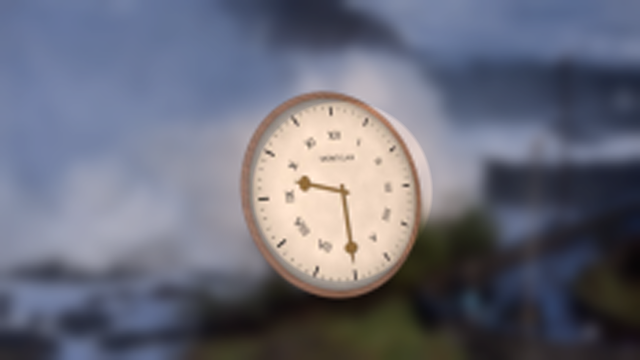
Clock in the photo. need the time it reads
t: 9:30
